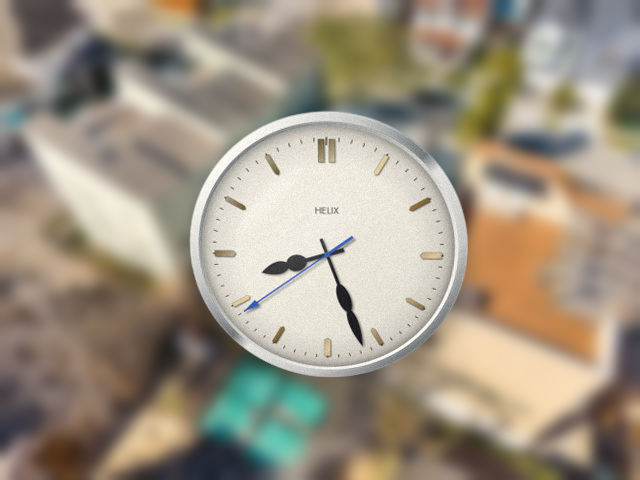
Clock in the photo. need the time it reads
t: 8:26:39
